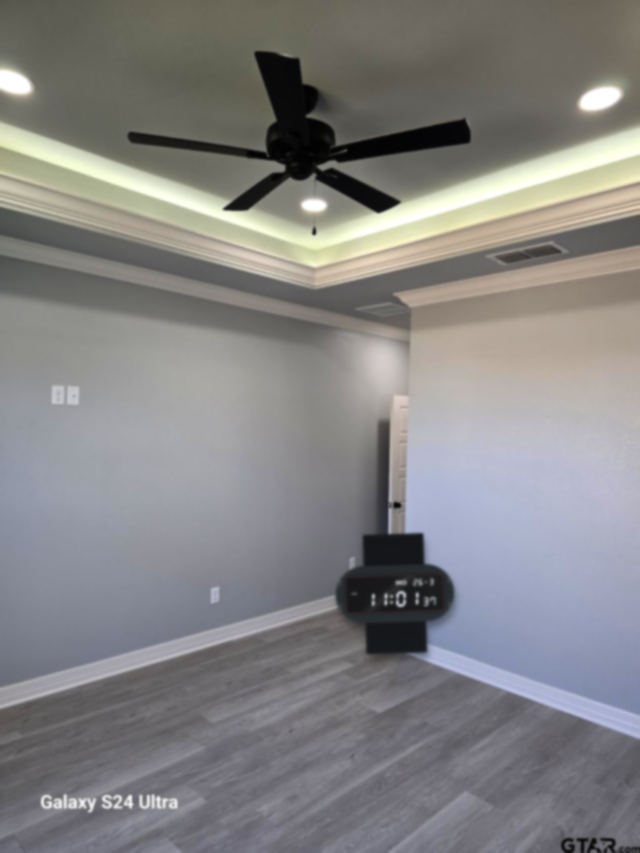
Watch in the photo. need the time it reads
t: 11:01
